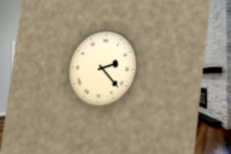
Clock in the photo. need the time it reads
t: 2:22
